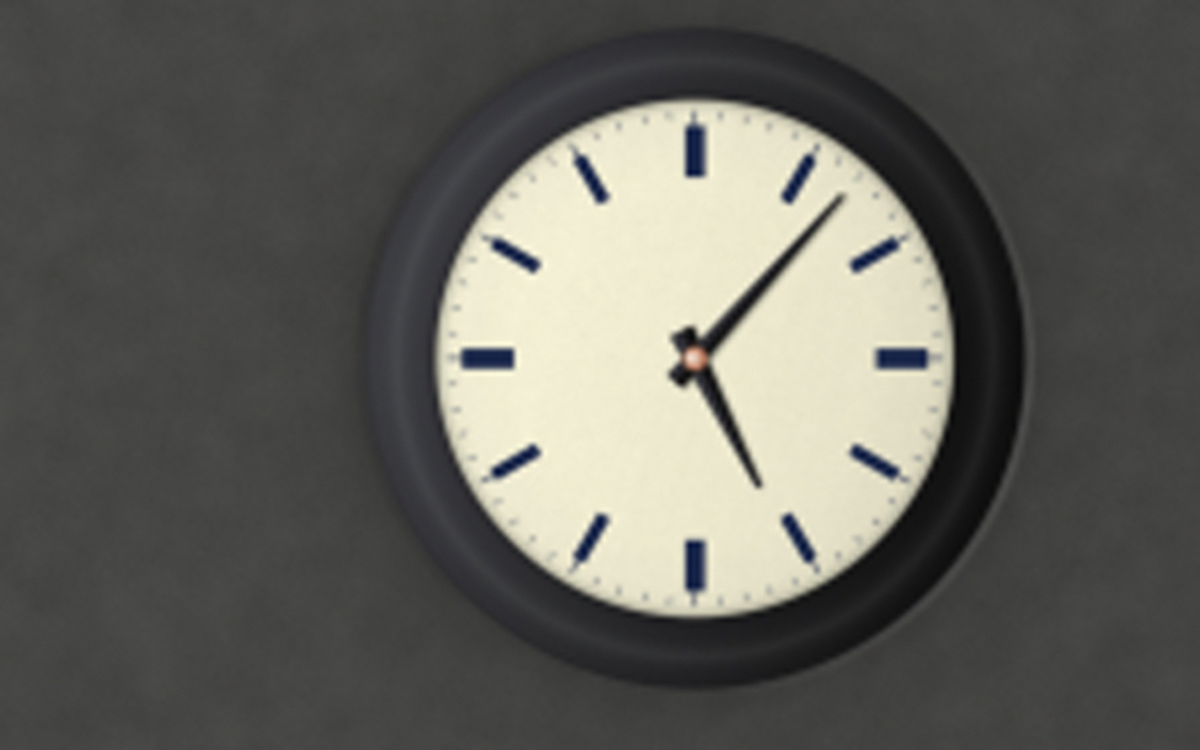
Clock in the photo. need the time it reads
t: 5:07
